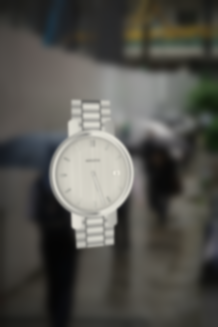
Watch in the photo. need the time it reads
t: 5:27
